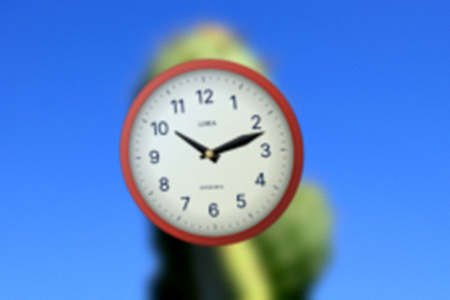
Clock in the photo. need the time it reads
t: 10:12
